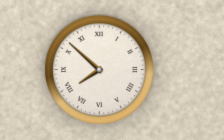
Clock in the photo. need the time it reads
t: 7:52
